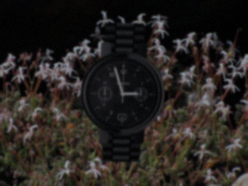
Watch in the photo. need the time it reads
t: 2:57
